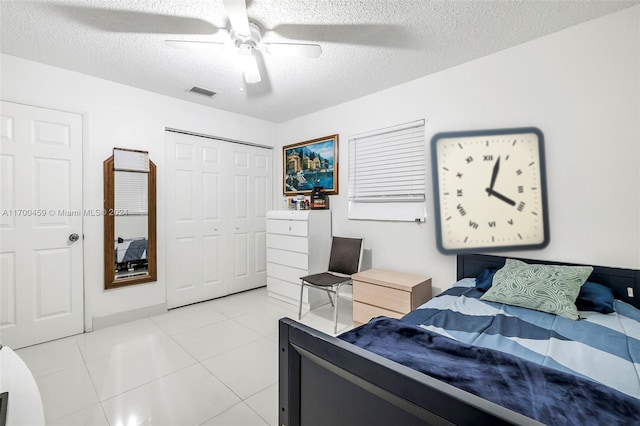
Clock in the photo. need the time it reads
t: 4:03
